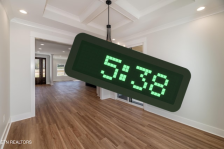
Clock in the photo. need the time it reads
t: 5:38
